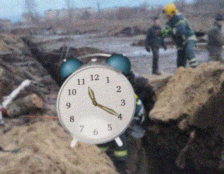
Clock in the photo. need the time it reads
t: 11:20
